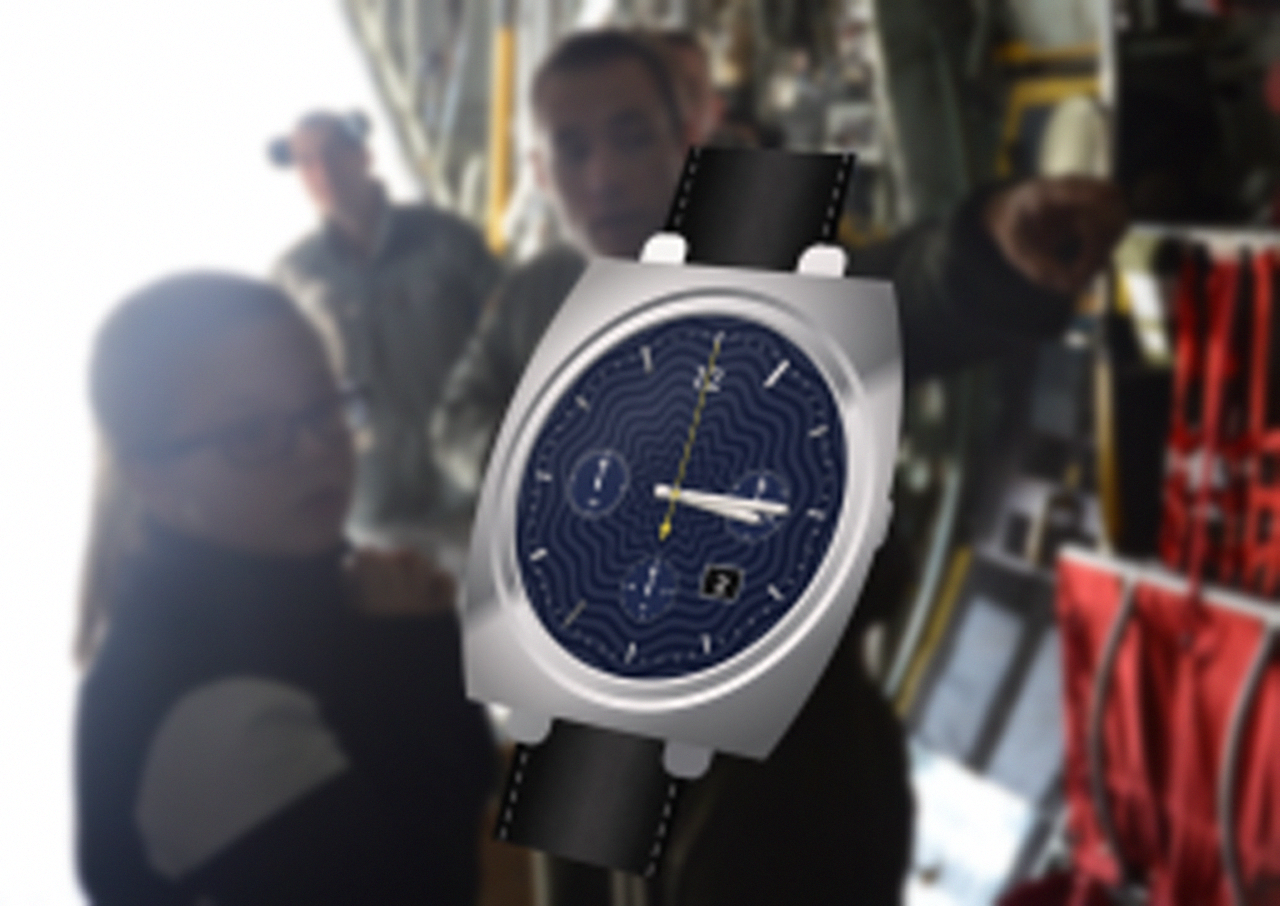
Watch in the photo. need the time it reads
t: 3:15
